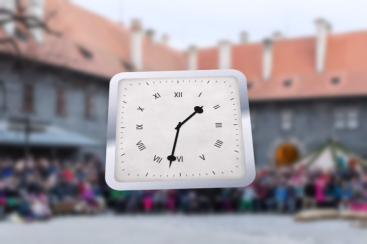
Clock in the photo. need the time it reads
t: 1:32
